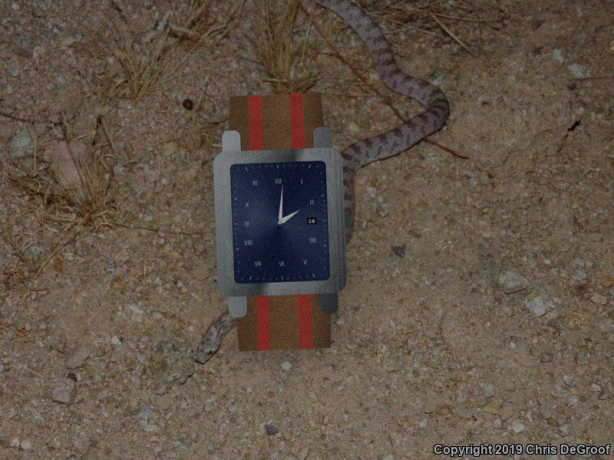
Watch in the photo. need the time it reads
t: 2:01
